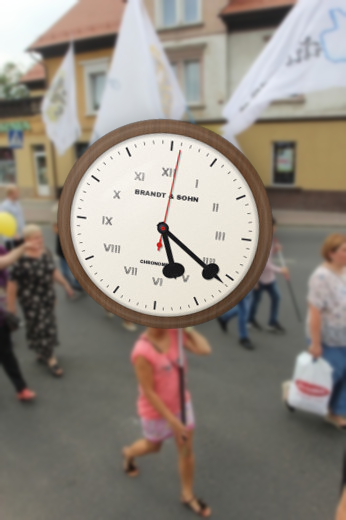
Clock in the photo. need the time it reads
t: 5:21:01
